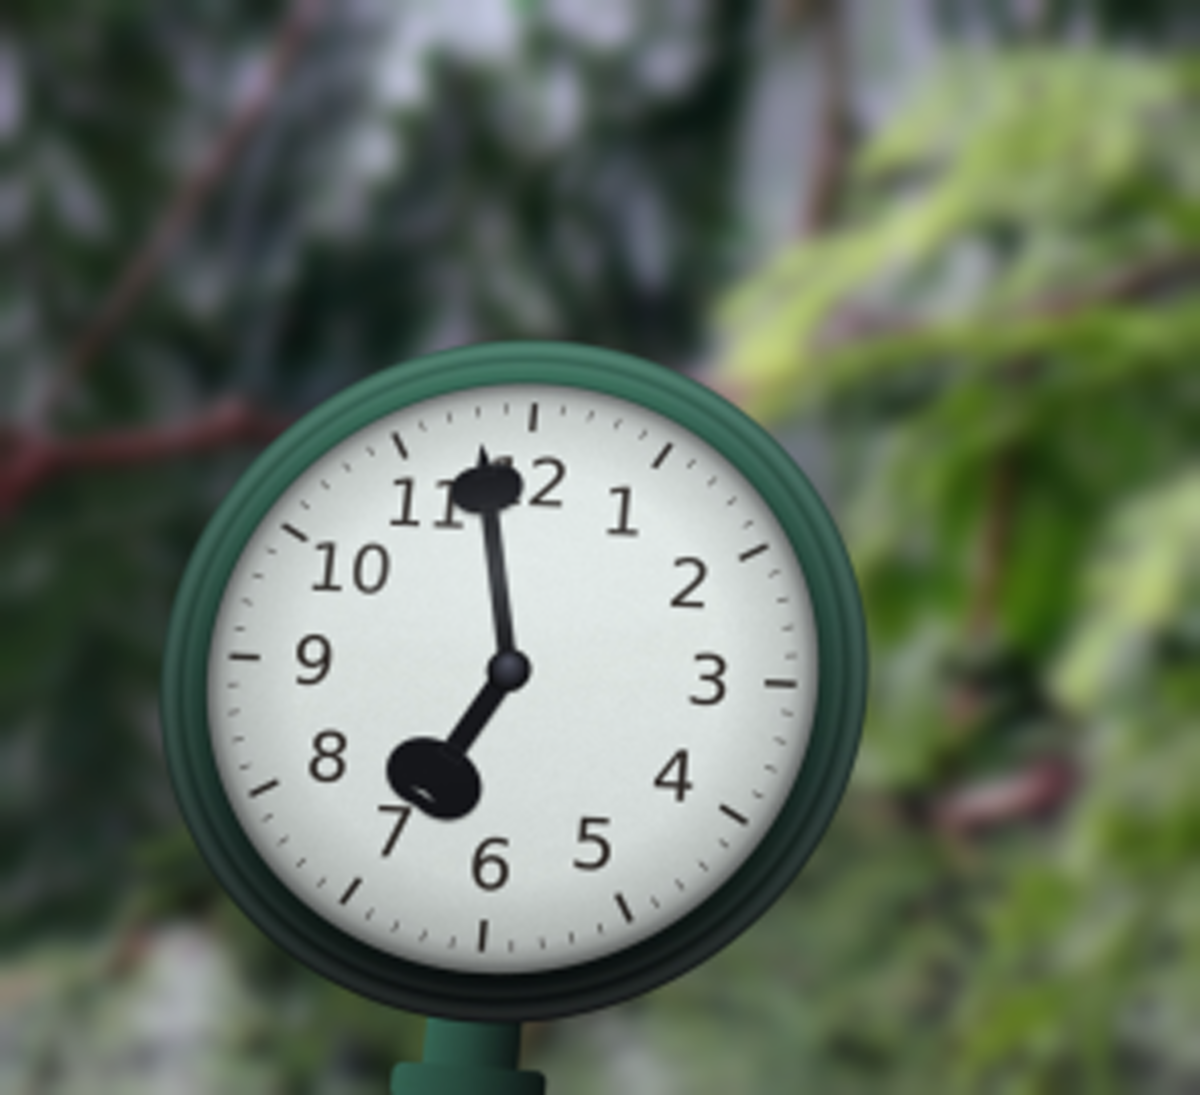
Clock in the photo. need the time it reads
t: 6:58
